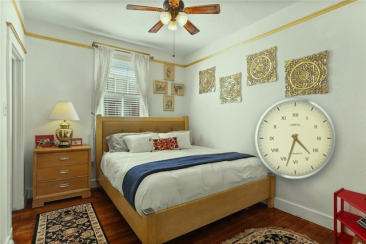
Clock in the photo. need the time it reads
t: 4:33
